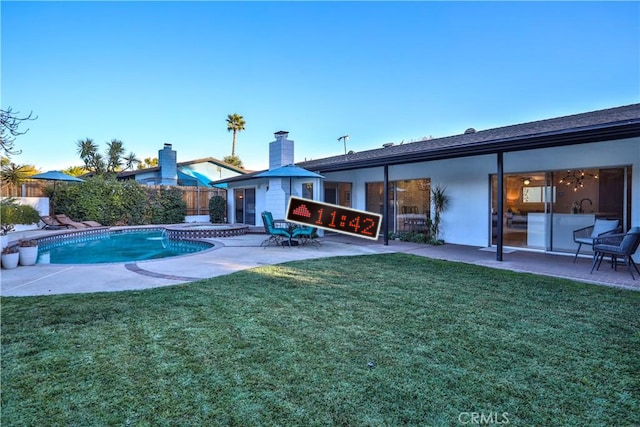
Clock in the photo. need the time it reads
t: 11:42
